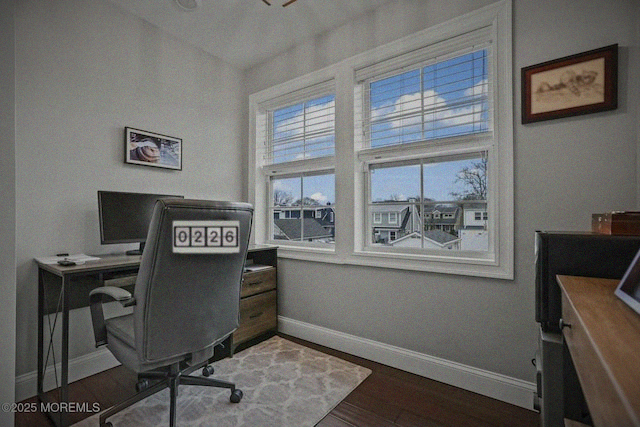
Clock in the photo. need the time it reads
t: 2:26
